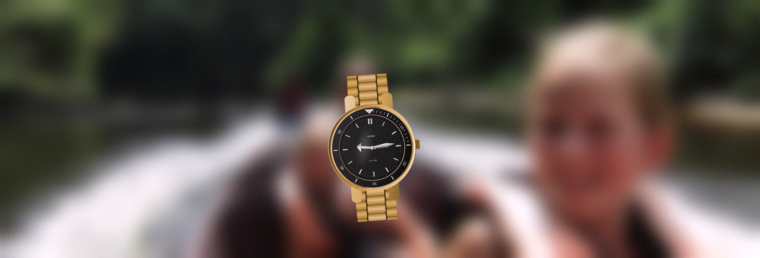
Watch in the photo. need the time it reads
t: 9:14
